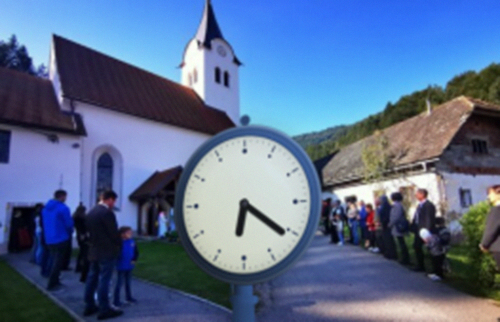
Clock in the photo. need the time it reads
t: 6:21
